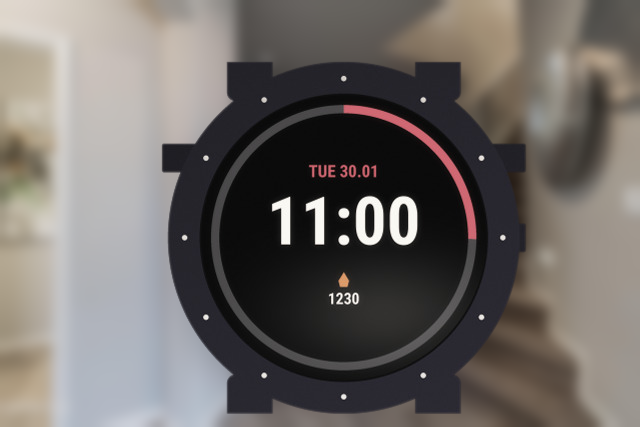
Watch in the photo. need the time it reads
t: 11:00
